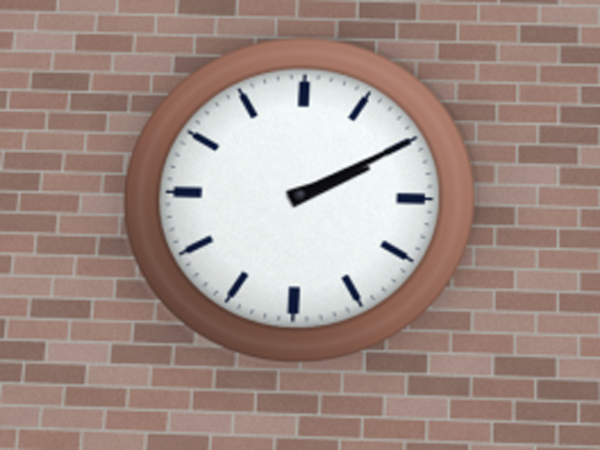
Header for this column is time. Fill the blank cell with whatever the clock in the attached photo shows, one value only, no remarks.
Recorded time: 2:10
